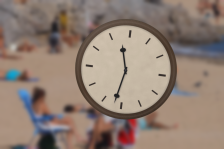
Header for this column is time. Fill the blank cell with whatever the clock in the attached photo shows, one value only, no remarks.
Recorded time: 11:32
